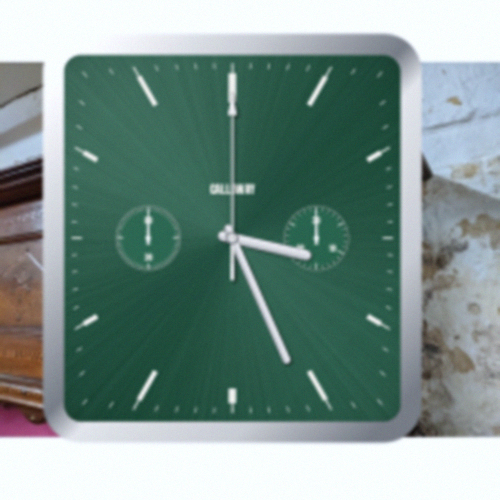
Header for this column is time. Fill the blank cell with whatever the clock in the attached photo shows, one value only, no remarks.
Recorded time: 3:26
